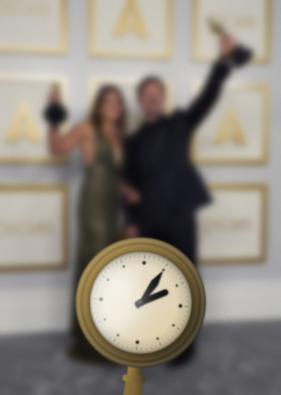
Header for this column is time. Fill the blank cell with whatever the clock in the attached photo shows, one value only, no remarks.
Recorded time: 2:05
